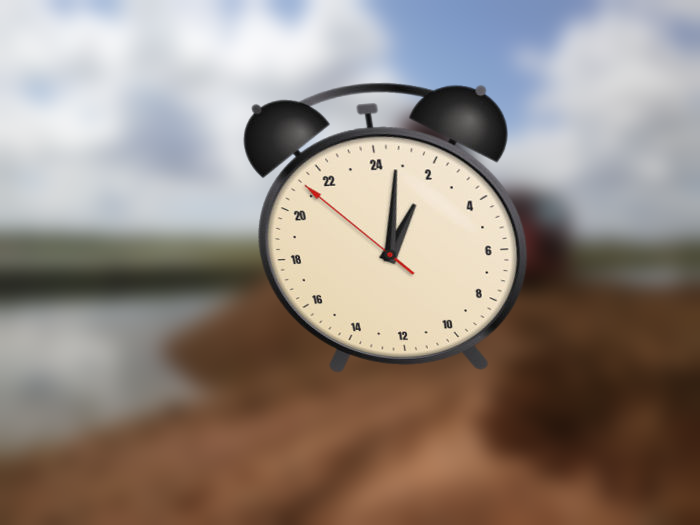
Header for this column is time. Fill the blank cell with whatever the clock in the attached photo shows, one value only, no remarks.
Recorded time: 2:01:53
